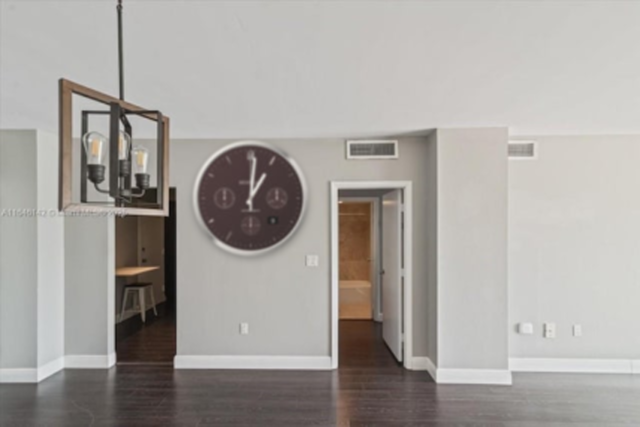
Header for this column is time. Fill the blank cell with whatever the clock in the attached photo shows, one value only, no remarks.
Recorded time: 1:01
